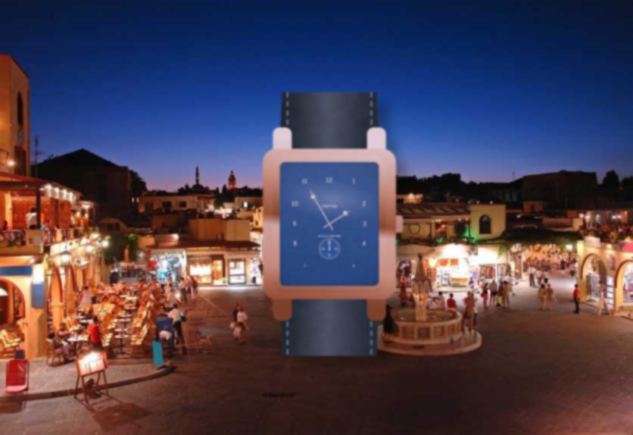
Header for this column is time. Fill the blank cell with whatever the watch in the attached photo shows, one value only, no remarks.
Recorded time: 1:55
